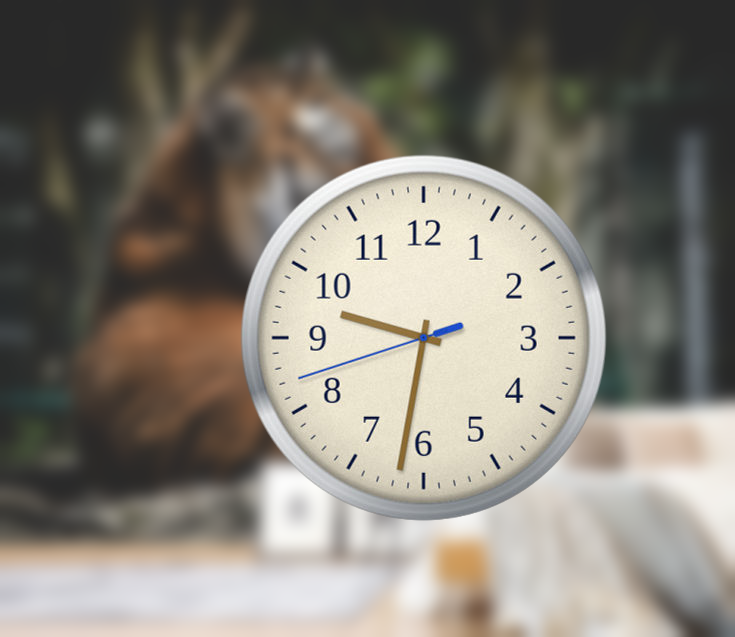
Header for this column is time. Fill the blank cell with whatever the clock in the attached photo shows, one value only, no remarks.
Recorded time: 9:31:42
